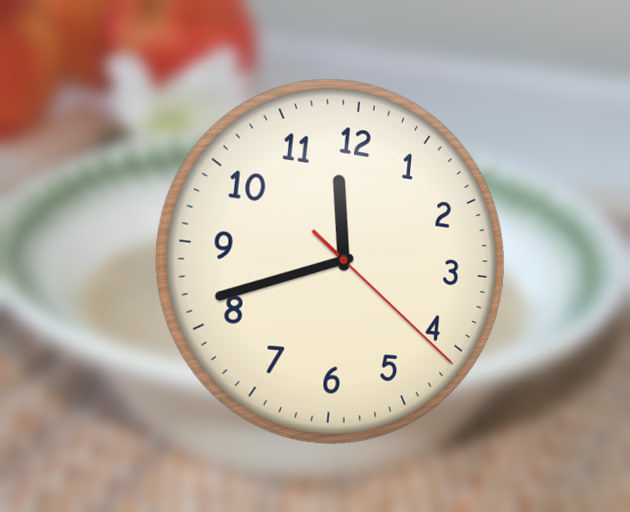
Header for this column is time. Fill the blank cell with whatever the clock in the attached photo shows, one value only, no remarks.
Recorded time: 11:41:21
